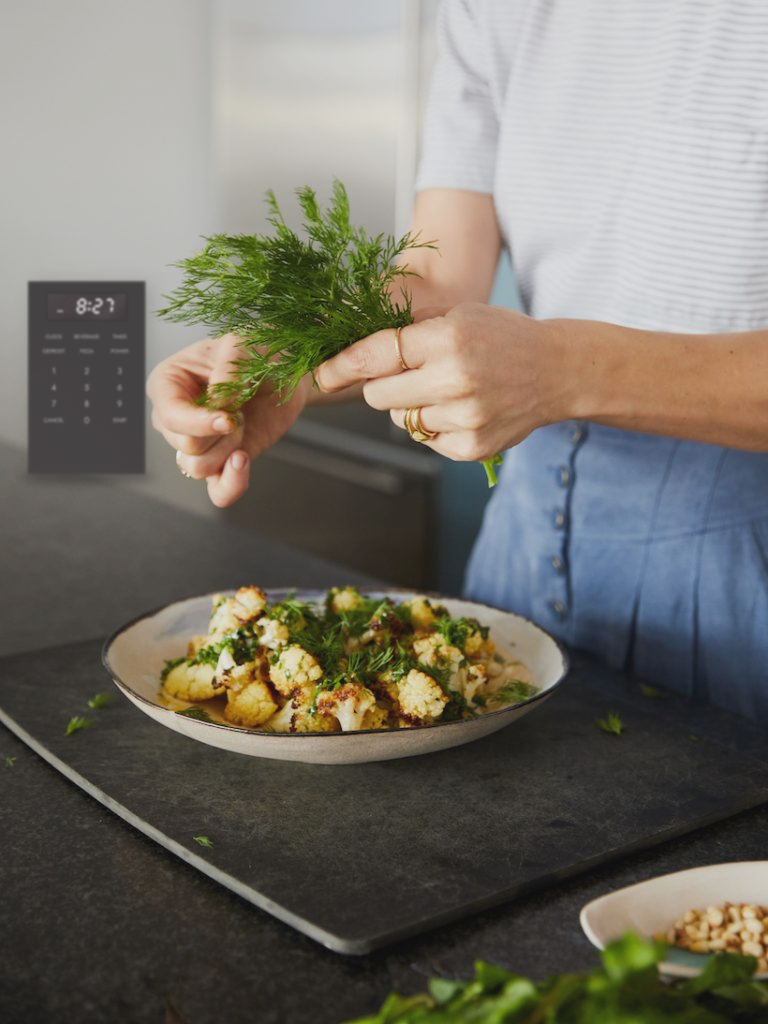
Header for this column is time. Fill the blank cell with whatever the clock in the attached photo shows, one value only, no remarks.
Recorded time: 8:27
